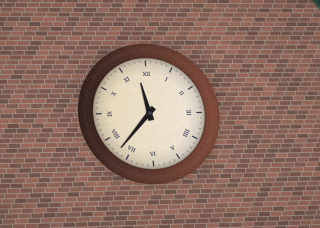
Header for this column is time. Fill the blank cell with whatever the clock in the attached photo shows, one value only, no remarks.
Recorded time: 11:37
